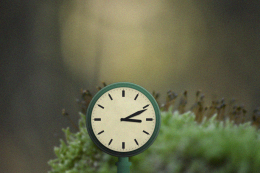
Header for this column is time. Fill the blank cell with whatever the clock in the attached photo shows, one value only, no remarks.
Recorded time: 3:11
